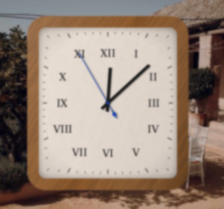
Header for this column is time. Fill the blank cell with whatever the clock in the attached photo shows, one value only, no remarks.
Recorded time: 12:07:55
